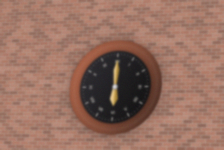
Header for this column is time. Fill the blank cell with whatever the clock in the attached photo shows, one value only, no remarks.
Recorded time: 6:00
